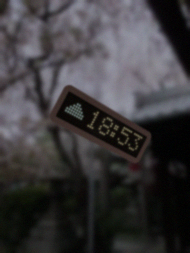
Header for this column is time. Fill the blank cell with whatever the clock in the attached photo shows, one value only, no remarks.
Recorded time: 18:53
